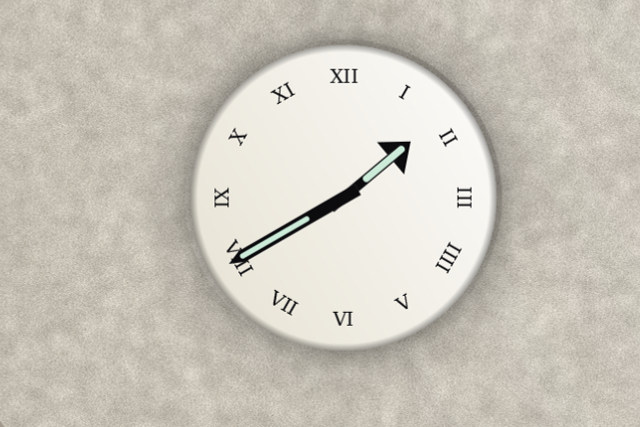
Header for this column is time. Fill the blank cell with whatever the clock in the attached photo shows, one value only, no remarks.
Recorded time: 1:40
